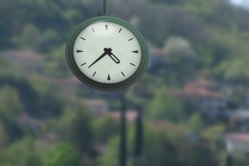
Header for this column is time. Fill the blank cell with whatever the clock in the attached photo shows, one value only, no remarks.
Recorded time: 4:38
